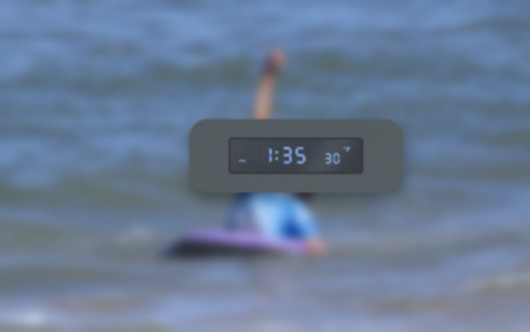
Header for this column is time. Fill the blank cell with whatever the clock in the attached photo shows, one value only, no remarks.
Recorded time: 1:35
